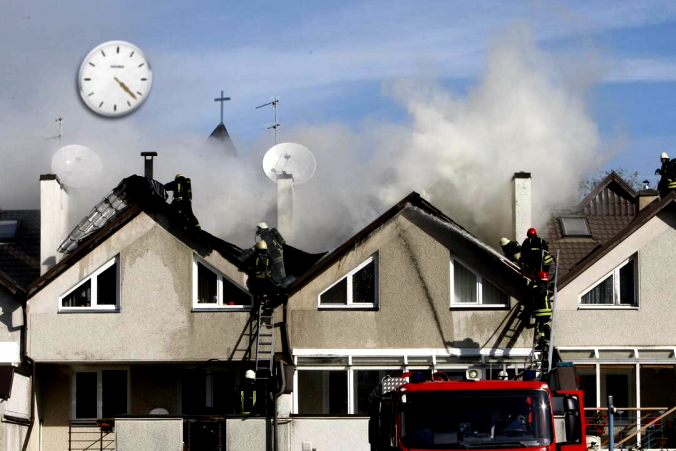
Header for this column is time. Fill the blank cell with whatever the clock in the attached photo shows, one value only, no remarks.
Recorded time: 4:22
